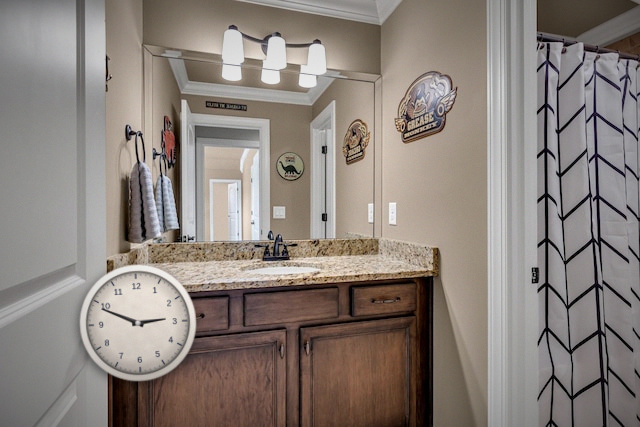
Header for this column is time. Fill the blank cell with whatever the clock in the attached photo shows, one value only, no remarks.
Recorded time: 2:49
